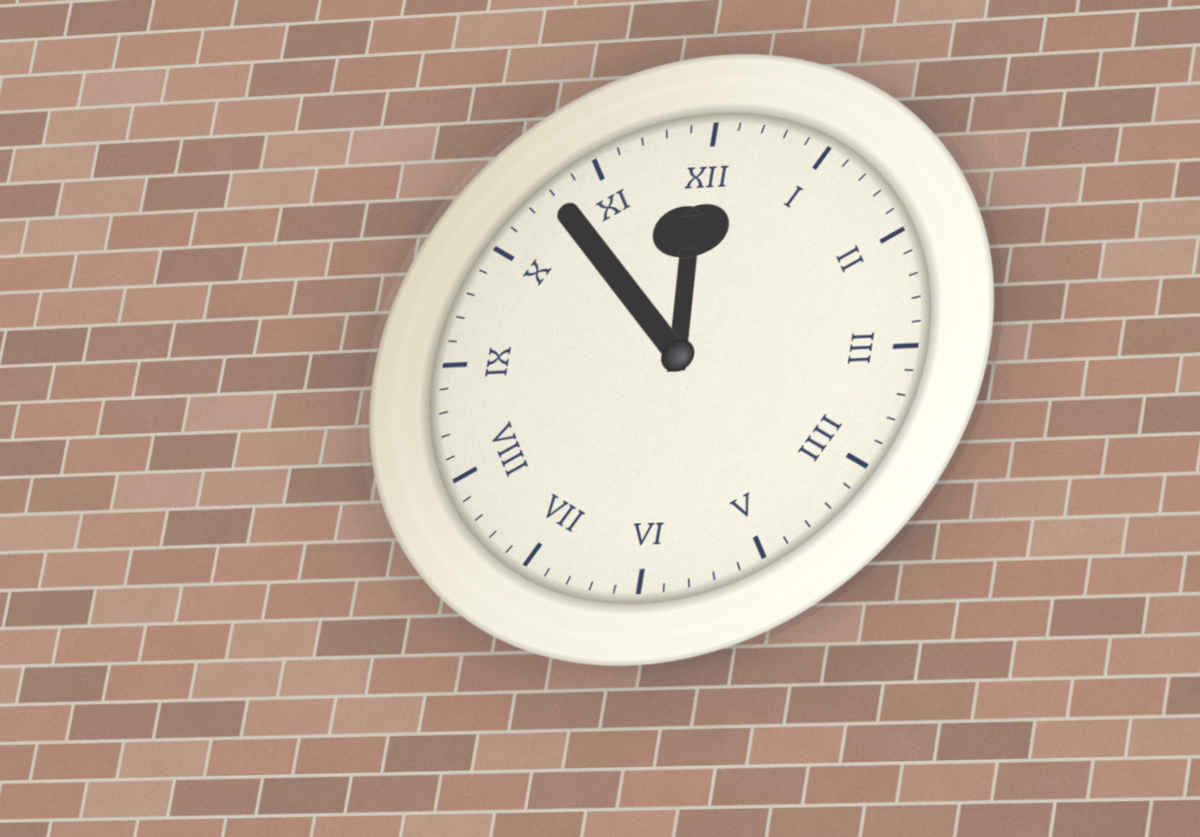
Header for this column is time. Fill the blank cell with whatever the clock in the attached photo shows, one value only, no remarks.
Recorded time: 11:53
